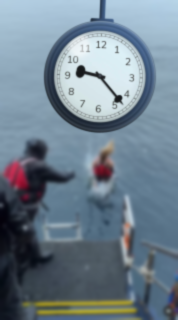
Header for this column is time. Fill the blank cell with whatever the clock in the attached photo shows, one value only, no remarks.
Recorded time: 9:23
